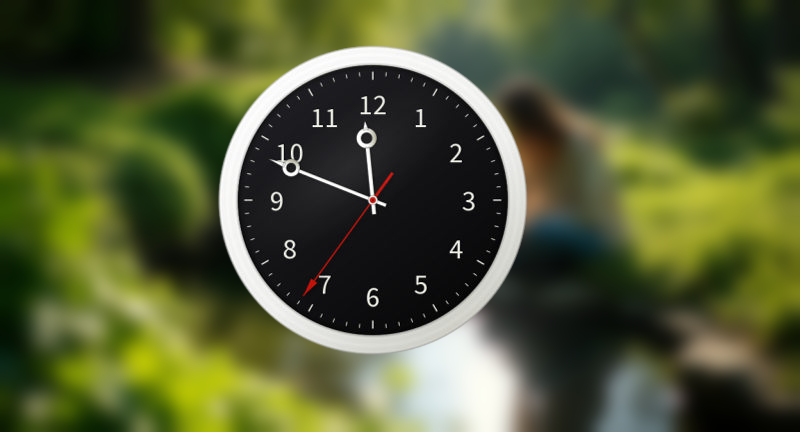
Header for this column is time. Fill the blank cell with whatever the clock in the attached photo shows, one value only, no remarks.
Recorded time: 11:48:36
